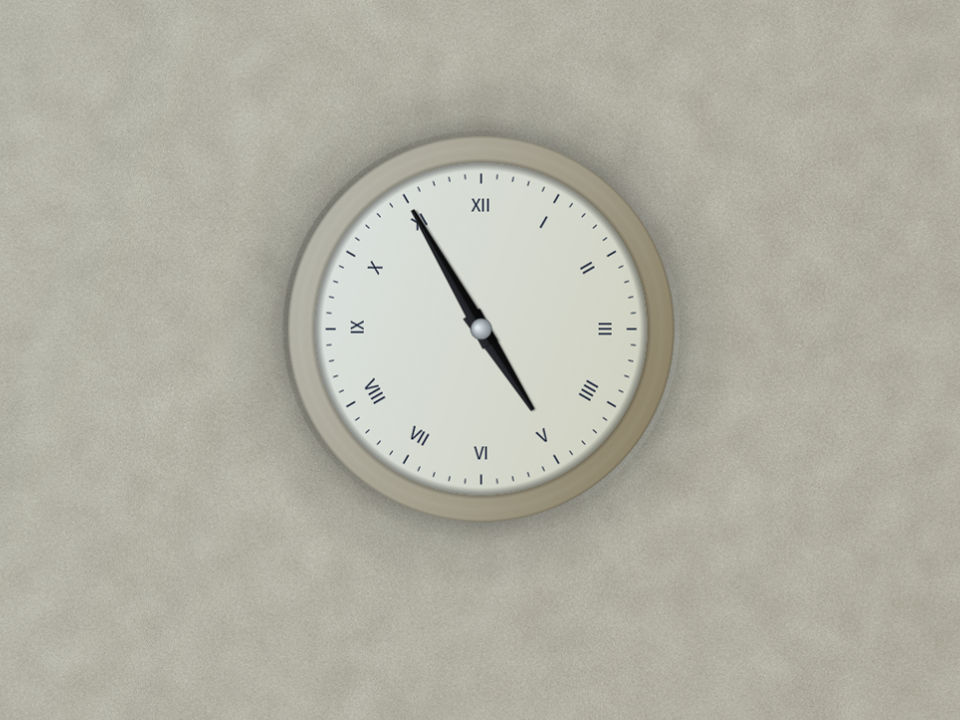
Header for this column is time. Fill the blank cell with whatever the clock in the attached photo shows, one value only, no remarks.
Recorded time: 4:55
